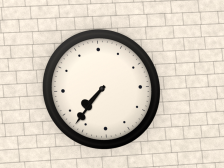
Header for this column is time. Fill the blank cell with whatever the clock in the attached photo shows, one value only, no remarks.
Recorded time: 7:37
